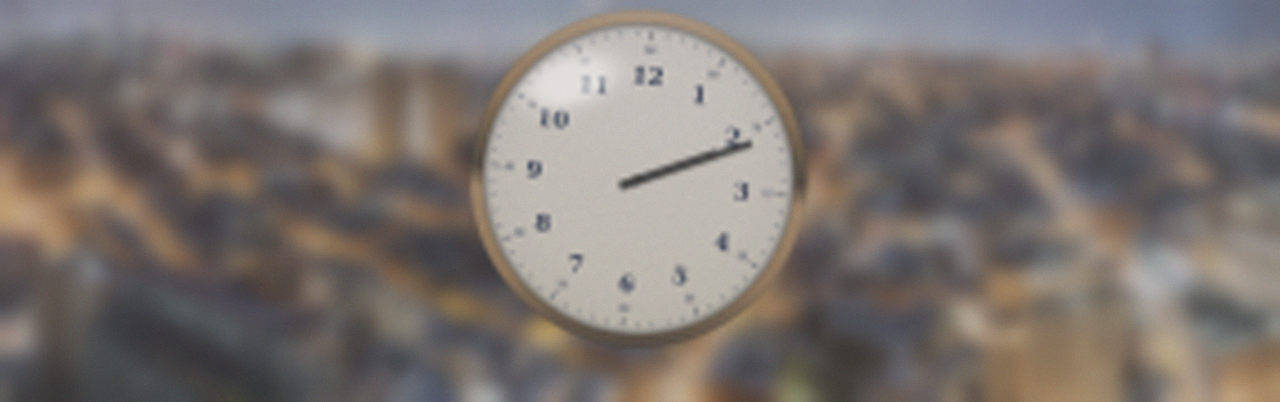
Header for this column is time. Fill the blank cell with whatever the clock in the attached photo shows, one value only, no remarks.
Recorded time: 2:11
